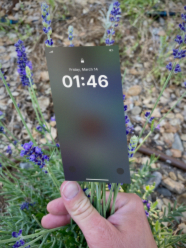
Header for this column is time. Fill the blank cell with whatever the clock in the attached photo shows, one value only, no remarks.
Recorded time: 1:46
